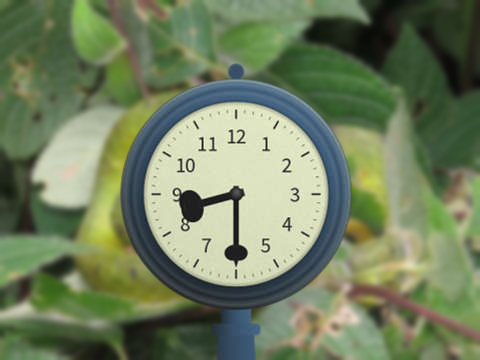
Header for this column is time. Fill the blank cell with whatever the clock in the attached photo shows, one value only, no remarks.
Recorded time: 8:30
